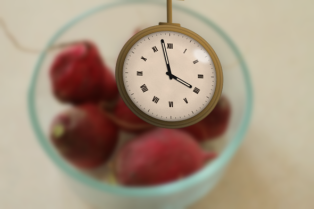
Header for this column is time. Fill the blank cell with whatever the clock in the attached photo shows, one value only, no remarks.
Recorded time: 3:58
